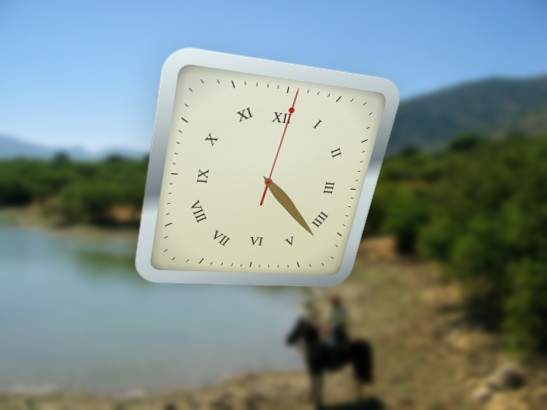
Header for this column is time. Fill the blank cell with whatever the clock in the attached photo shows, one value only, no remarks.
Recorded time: 4:22:01
